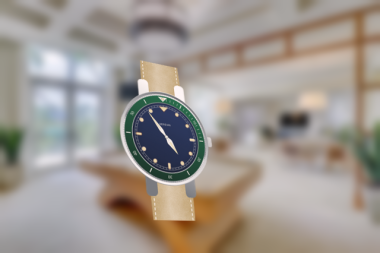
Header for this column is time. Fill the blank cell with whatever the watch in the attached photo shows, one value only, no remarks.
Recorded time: 4:54
